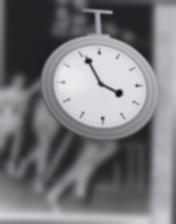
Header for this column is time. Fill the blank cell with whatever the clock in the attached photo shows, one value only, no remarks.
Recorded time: 3:56
